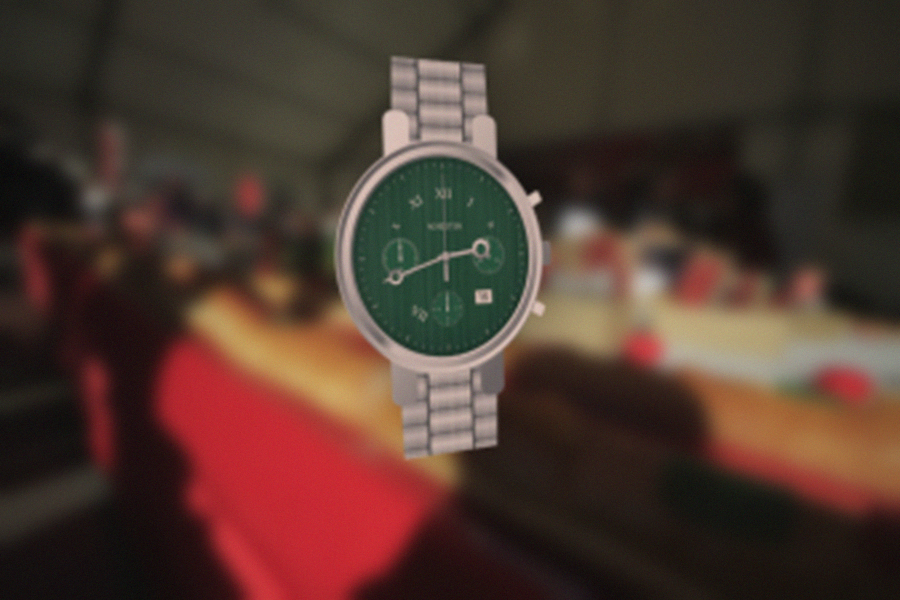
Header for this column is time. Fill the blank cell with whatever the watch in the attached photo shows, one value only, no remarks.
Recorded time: 2:42
